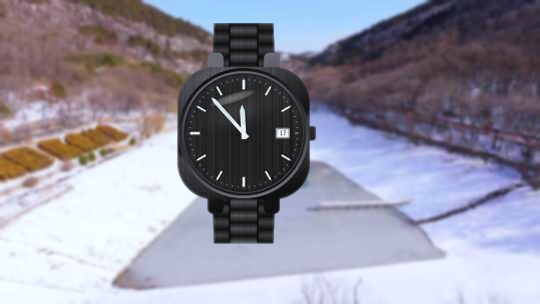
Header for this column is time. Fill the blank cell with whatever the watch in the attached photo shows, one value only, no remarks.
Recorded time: 11:53
